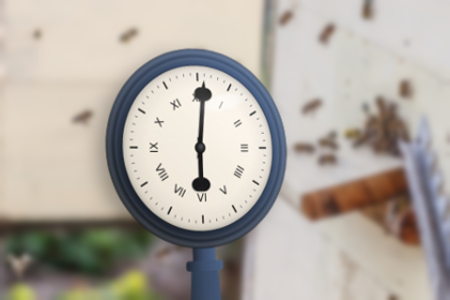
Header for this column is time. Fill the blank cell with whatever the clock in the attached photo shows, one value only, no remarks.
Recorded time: 6:01
